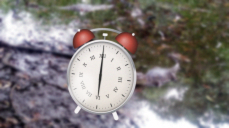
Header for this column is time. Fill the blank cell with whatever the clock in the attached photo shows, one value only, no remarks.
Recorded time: 6:00
